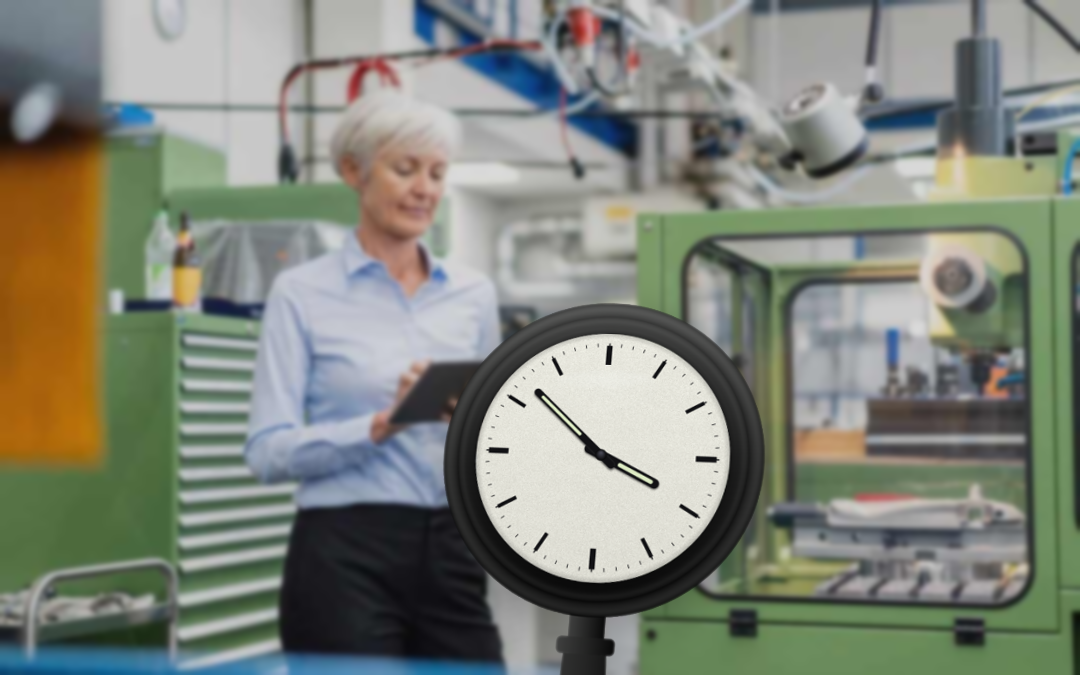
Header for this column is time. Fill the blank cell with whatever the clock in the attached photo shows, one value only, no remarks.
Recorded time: 3:52
